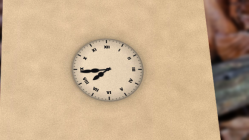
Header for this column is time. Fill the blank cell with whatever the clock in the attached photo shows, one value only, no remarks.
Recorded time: 7:44
